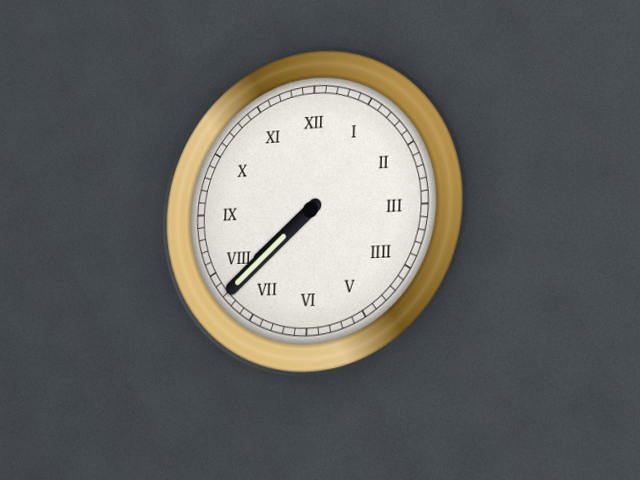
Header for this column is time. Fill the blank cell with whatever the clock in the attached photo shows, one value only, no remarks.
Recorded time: 7:38
